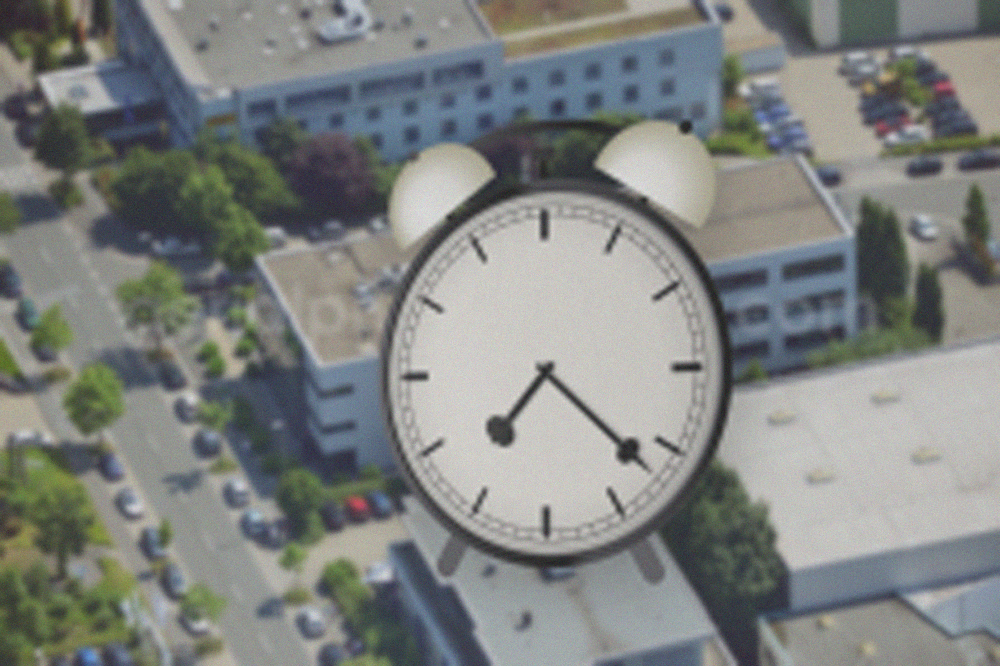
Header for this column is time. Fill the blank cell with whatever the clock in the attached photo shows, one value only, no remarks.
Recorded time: 7:22
